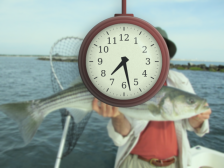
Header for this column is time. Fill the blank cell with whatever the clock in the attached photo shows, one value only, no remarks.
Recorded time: 7:28
